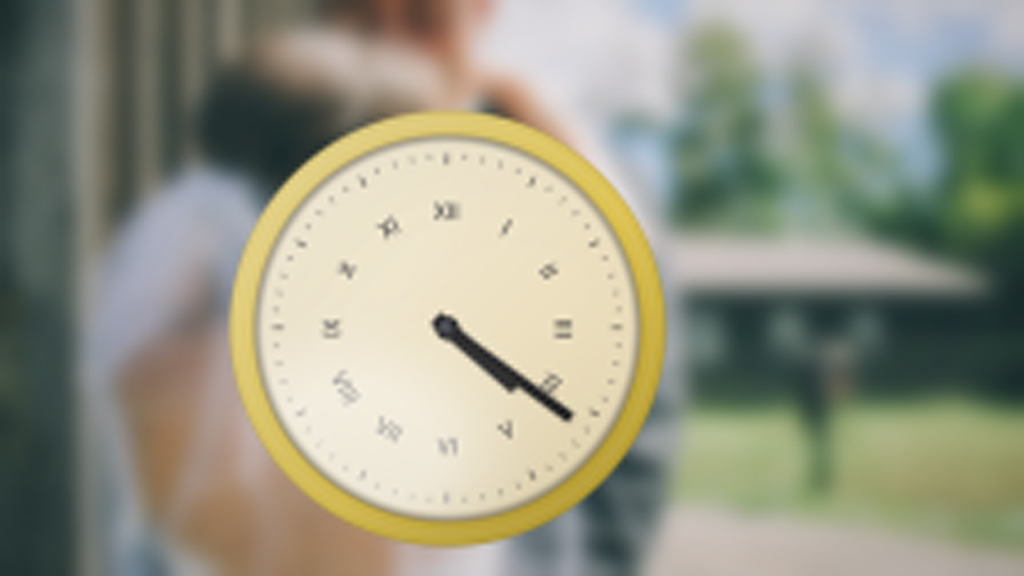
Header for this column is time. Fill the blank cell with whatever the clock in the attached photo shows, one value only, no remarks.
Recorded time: 4:21
